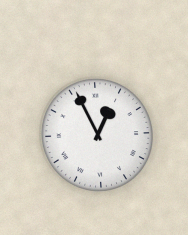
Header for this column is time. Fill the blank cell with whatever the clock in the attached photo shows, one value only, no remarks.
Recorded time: 12:56
